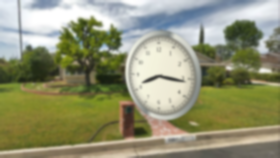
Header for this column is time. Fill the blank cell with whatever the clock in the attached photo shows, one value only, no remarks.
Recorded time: 8:16
